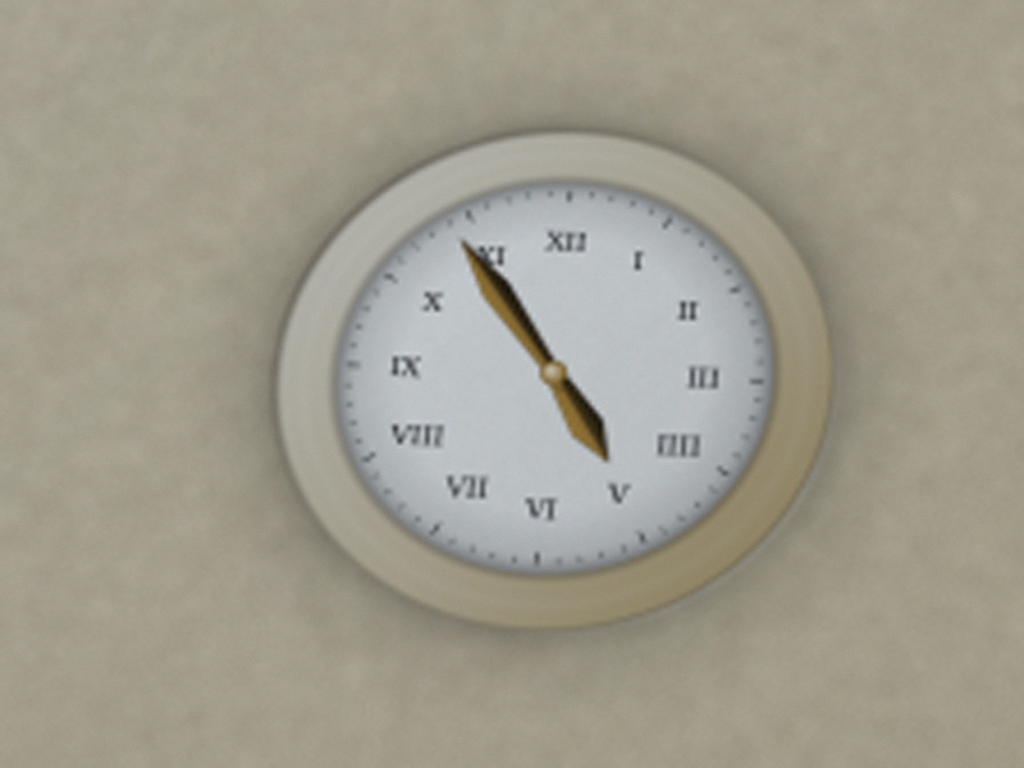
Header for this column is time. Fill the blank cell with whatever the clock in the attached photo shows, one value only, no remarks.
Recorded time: 4:54
